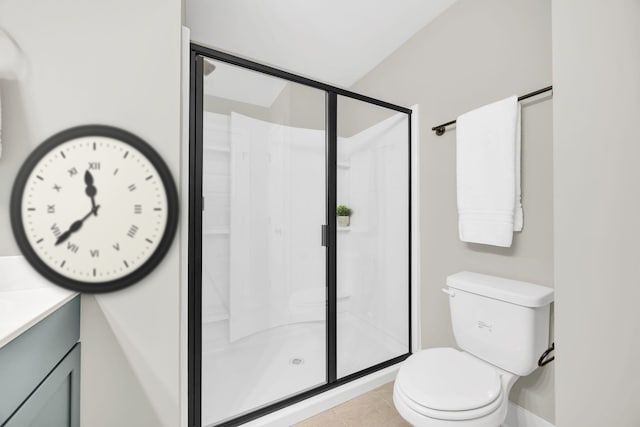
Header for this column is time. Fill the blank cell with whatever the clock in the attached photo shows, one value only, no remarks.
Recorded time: 11:38
